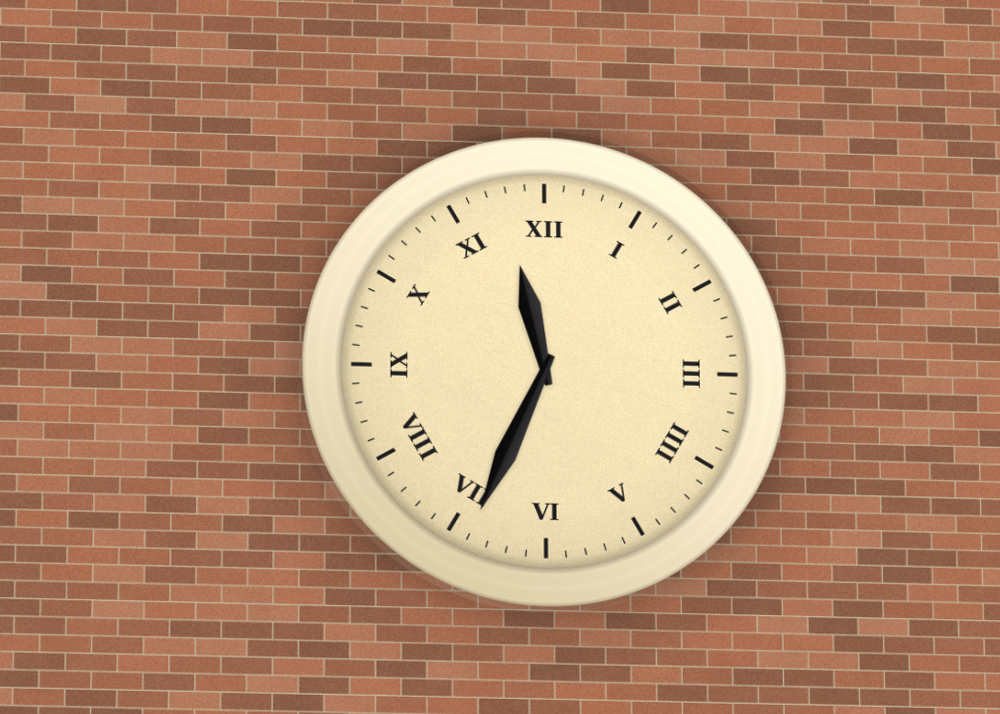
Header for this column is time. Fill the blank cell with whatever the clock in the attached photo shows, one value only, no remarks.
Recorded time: 11:34
